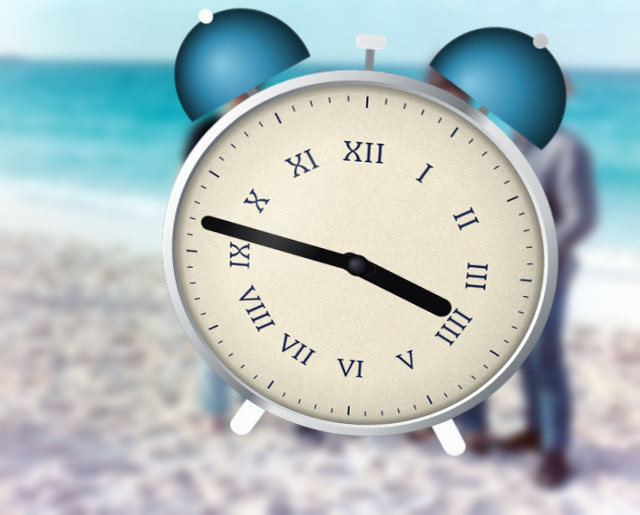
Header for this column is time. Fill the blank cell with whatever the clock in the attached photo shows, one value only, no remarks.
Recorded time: 3:47
